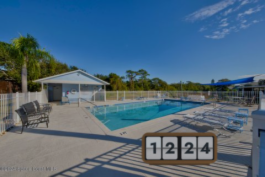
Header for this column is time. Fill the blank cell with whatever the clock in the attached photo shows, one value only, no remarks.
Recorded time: 12:24
